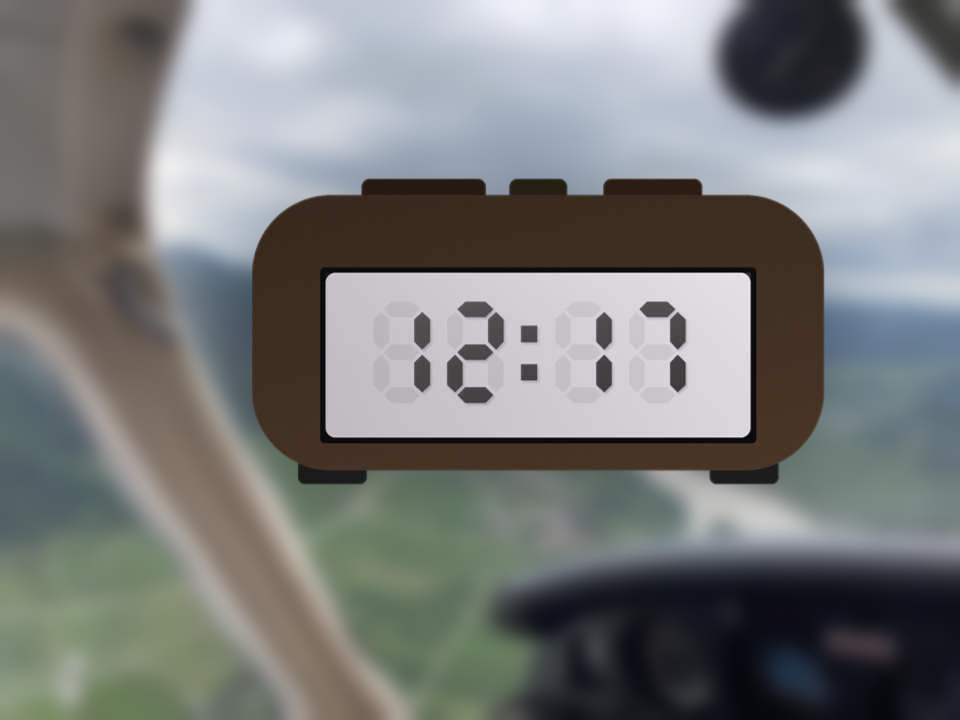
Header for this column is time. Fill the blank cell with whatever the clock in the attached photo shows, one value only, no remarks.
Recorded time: 12:17
